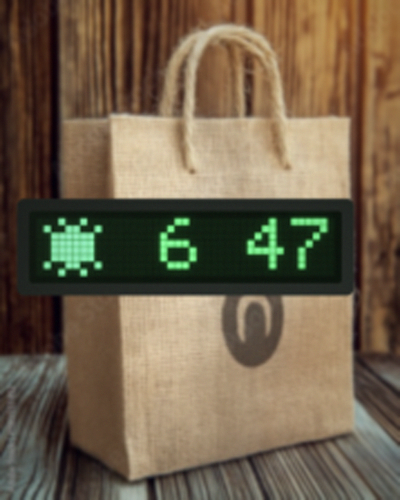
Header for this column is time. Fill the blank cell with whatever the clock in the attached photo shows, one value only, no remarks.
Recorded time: 6:47
